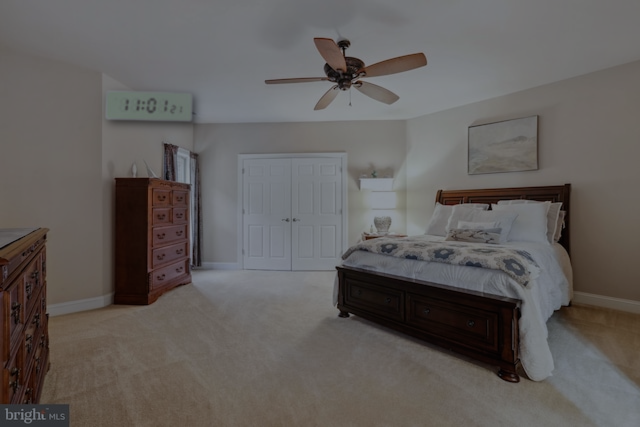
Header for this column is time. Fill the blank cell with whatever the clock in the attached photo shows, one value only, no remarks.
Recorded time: 11:01
